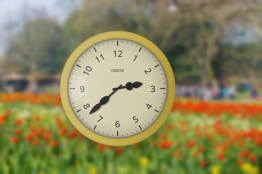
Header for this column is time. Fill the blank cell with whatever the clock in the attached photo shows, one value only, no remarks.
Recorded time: 2:38
